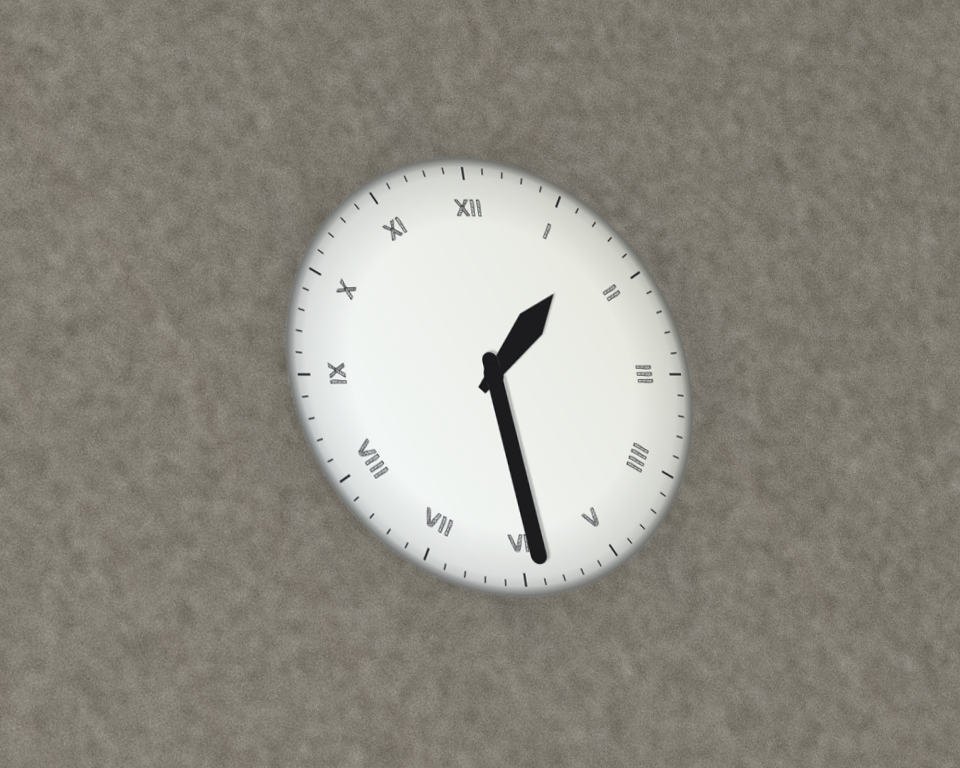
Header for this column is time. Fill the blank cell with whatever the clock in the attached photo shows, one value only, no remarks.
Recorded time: 1:29
